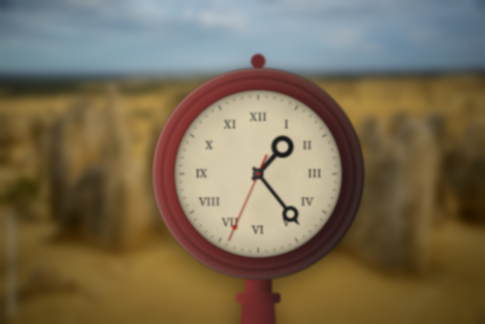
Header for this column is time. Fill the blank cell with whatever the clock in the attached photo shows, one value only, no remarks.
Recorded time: 1:23:34
